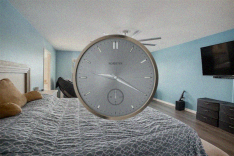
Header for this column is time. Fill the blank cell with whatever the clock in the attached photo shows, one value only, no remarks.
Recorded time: 9:20
